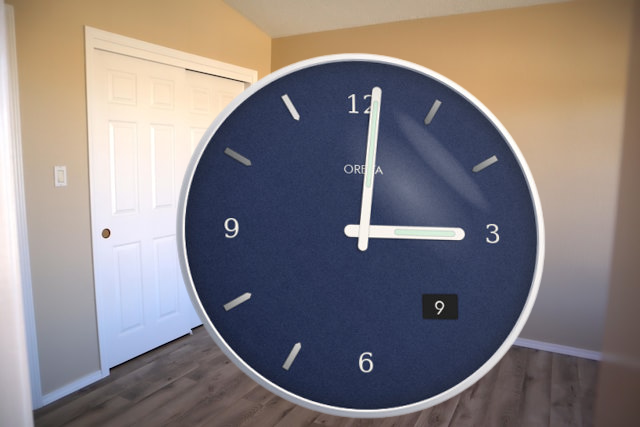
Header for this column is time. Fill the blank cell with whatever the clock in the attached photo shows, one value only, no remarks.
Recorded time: 3:01
